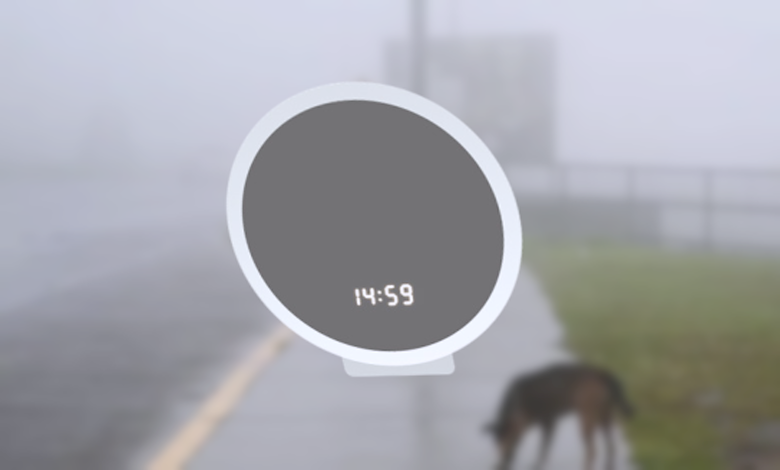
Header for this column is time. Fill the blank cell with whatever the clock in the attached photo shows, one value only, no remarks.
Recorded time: 14:59
